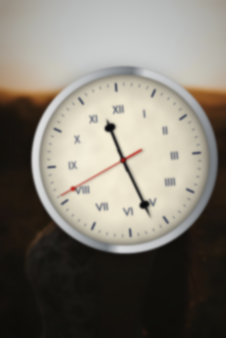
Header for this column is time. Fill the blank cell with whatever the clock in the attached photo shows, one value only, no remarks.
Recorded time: 11:26:41
